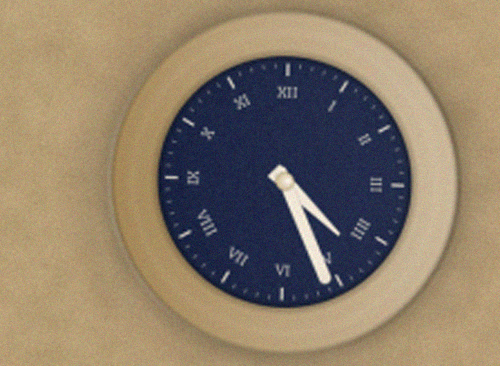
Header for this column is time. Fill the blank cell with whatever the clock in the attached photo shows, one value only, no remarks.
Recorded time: 4:26
